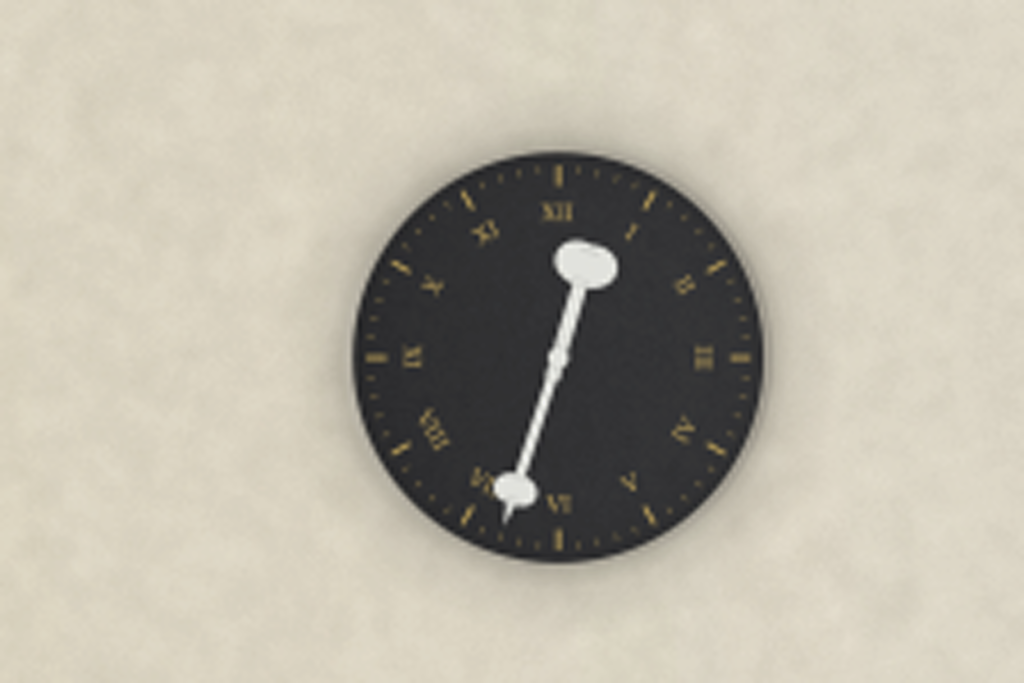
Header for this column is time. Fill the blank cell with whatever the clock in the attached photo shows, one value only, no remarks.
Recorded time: 12:33
